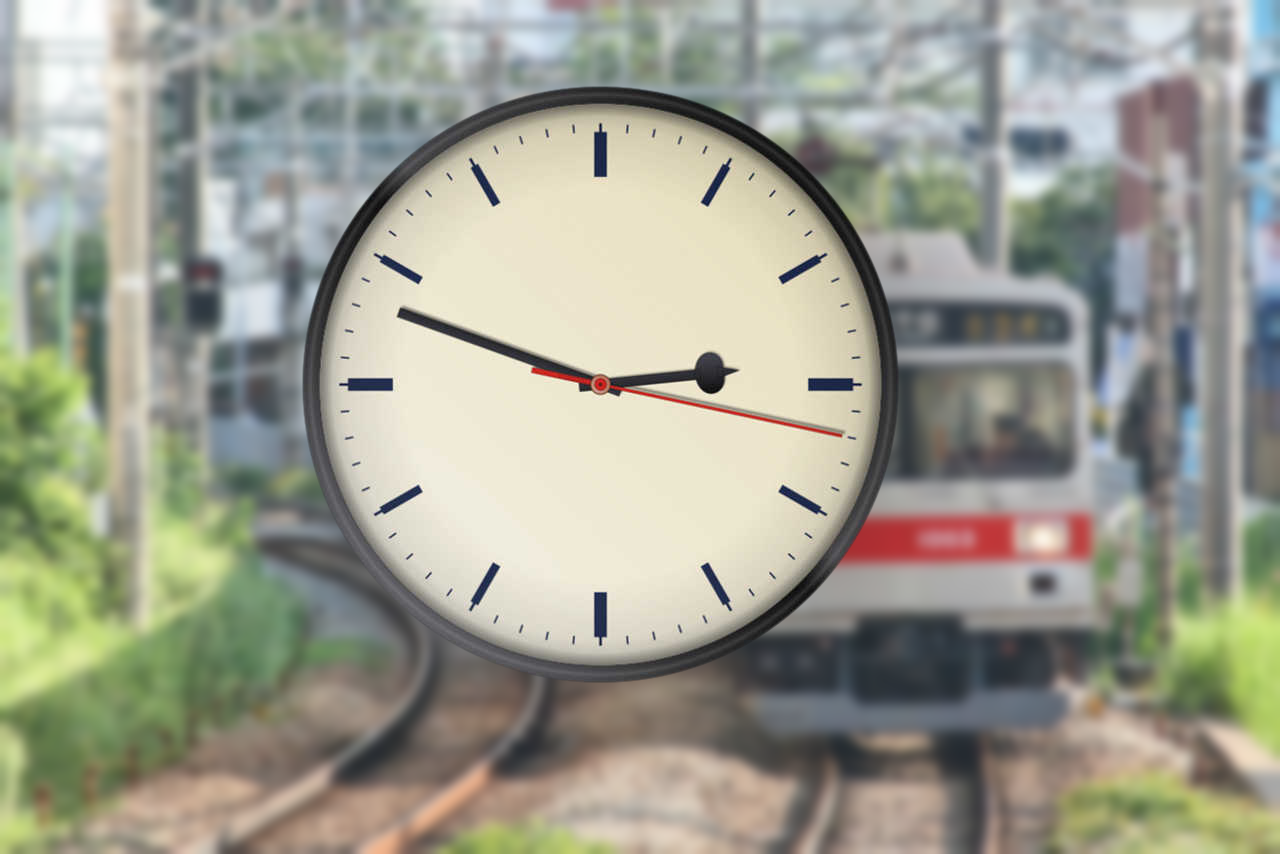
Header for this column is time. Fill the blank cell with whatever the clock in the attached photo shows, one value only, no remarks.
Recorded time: 2:48:17
